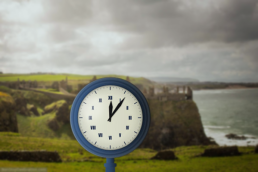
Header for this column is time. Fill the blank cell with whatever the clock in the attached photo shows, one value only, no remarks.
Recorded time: 12:06
